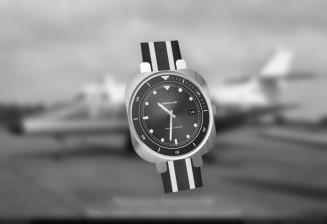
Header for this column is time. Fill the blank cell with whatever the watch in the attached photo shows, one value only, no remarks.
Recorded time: 10:32
